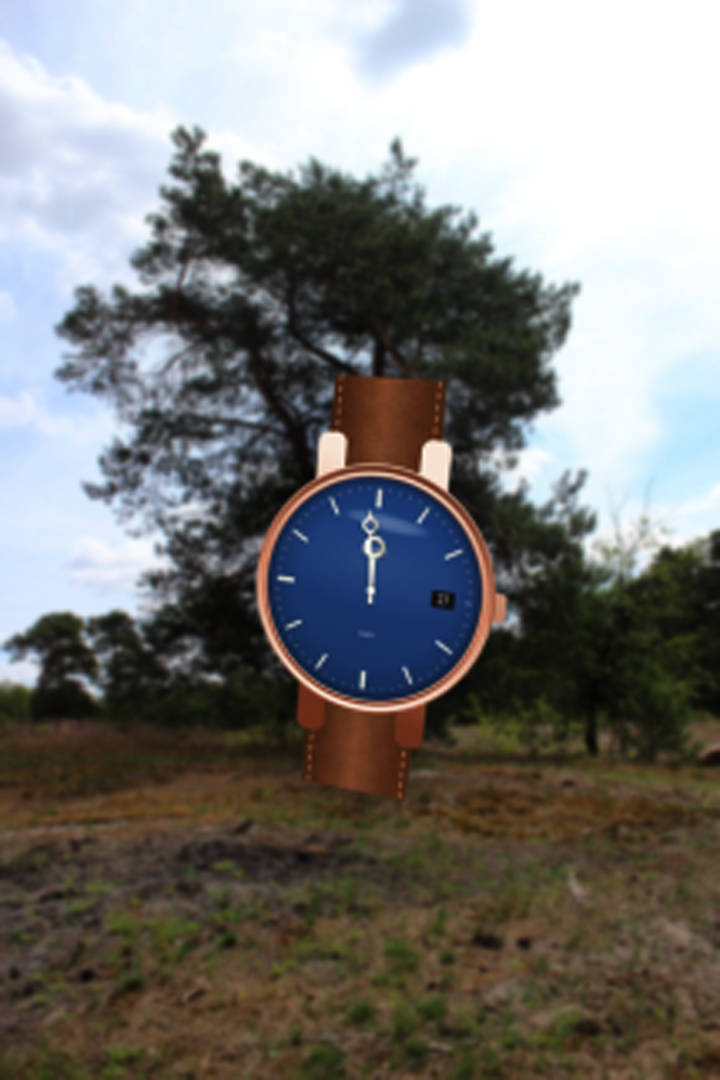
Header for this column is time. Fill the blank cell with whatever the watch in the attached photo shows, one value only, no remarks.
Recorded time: 11:59
